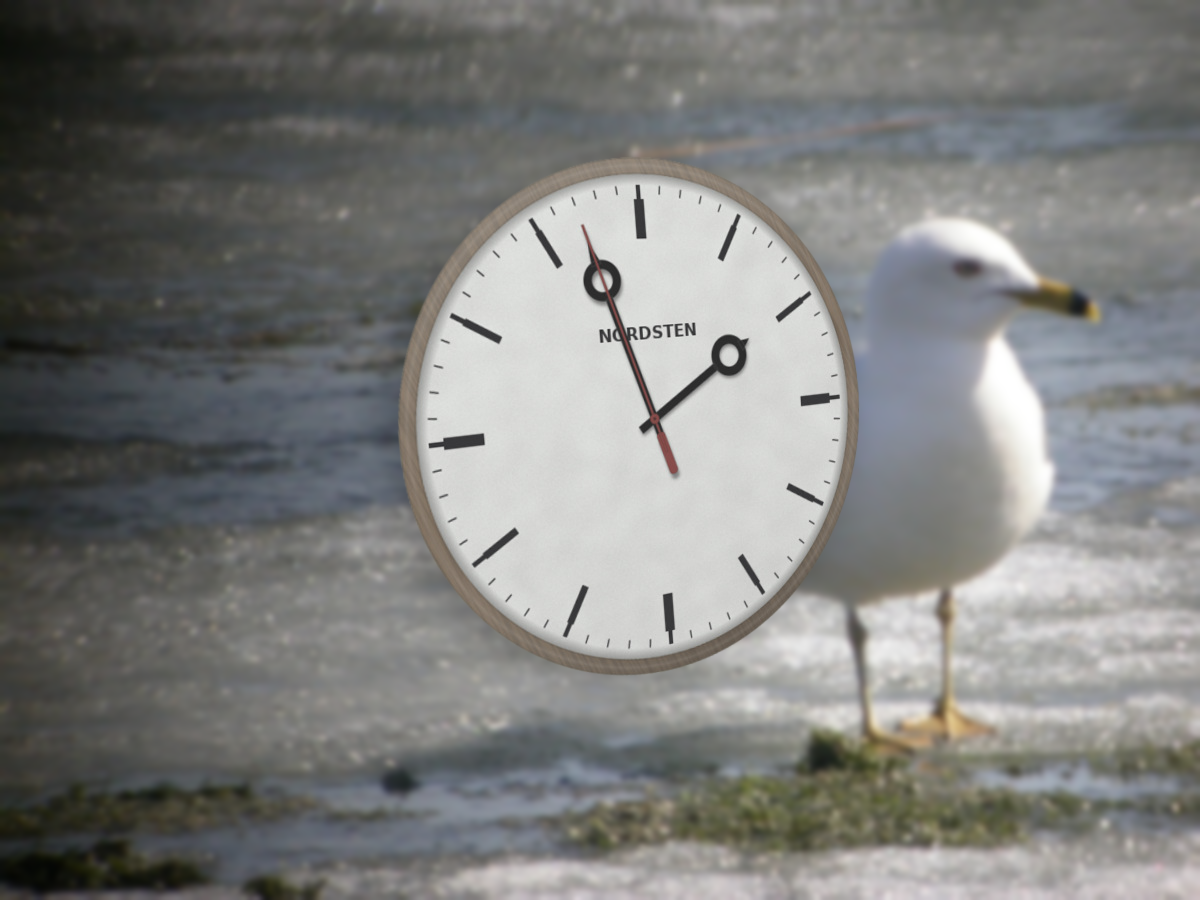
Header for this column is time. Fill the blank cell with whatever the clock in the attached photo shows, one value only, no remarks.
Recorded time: 1:56:57
